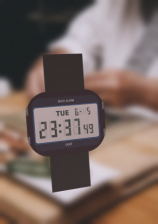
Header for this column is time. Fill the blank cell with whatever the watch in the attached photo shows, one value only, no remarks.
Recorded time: 23:37:49
